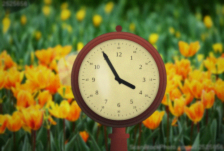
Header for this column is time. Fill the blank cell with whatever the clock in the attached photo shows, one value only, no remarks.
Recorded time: 3:55
